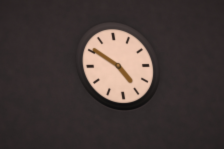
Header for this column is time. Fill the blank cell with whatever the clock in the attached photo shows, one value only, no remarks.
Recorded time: 4:51
